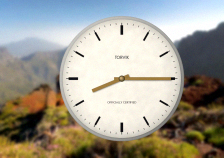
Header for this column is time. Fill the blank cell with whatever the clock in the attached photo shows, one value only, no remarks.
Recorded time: 8:15
